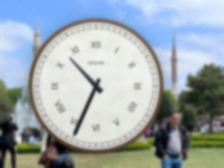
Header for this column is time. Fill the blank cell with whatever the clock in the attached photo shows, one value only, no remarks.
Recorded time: 10:34
